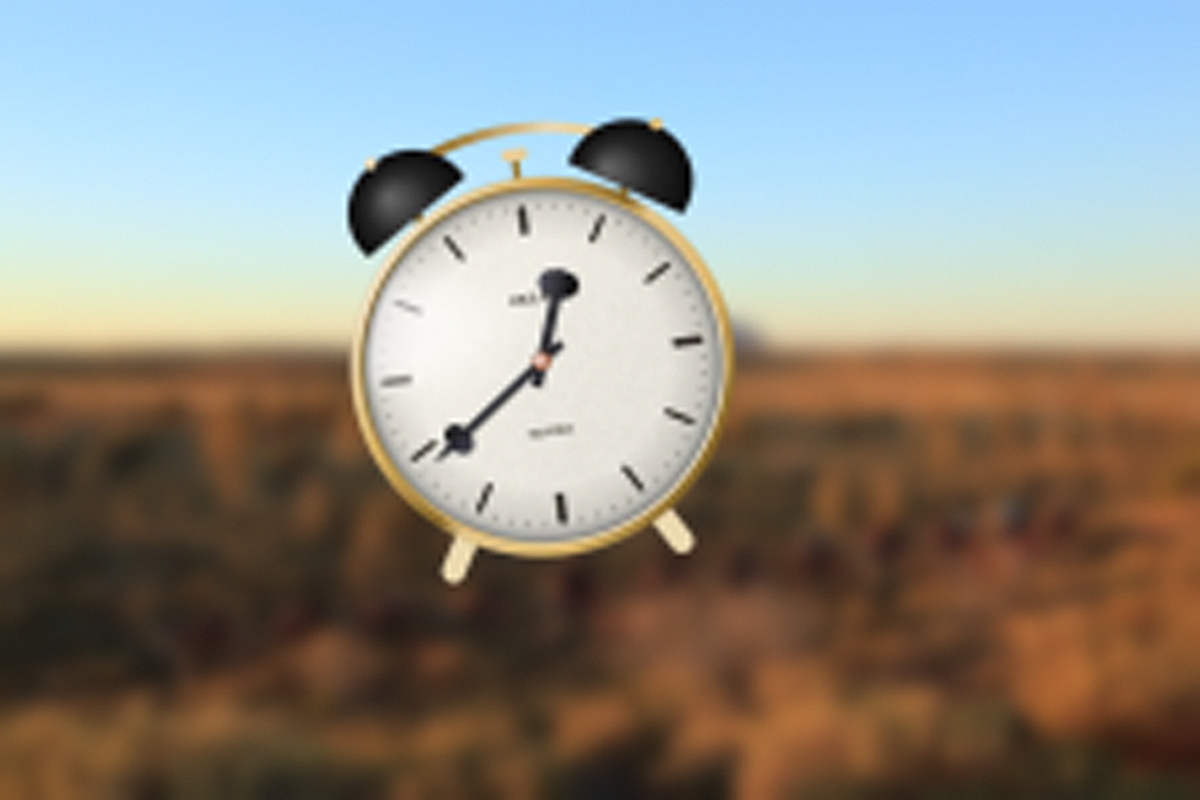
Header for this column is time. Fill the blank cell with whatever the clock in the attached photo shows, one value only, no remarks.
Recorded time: 12:39
